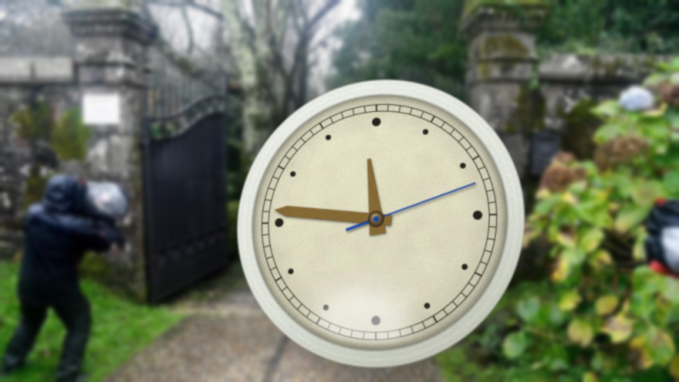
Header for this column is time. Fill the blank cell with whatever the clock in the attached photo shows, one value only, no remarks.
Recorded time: 11:46:12
